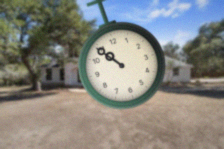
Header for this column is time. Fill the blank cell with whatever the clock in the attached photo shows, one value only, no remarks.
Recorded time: 10:54
